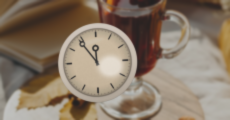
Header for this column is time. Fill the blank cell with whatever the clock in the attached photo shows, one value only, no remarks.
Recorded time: 11:54
